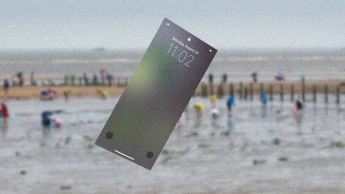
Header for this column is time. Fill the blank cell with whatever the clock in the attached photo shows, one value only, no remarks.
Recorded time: 11:02
